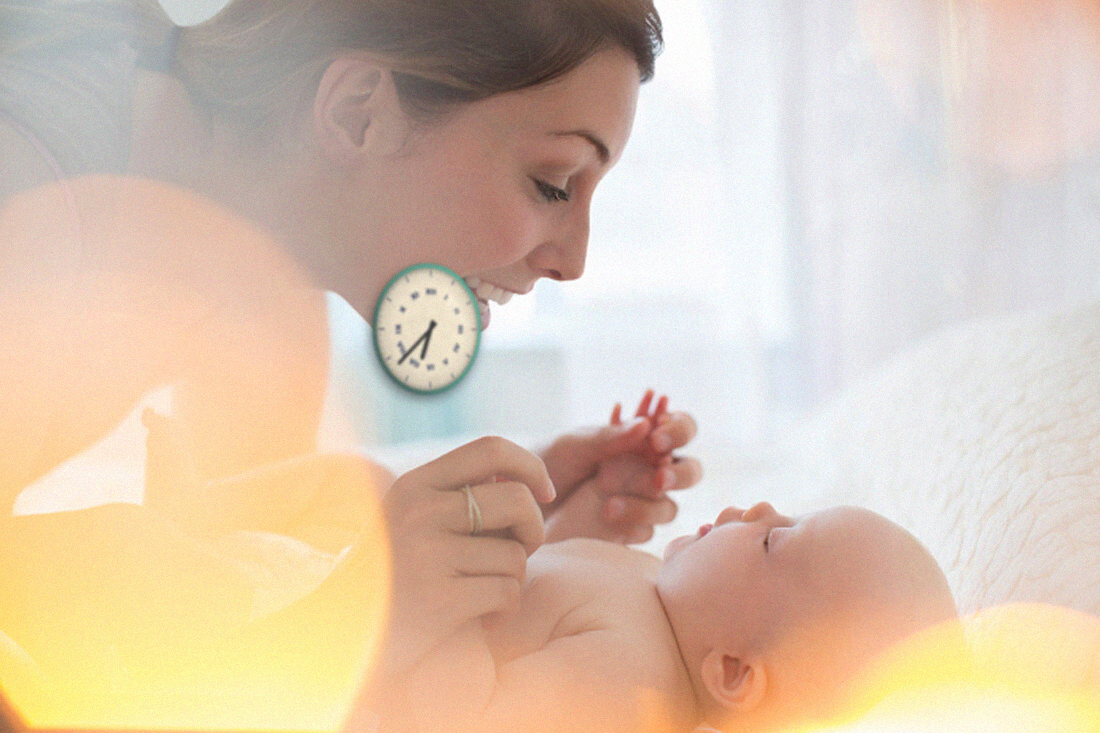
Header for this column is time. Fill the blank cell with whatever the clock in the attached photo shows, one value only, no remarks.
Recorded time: 6:38
